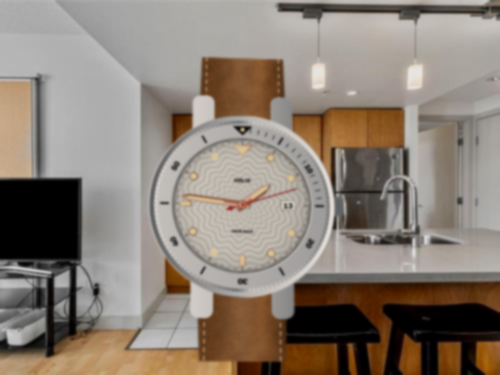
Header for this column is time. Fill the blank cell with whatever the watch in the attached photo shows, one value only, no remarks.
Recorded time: 1:46:12
